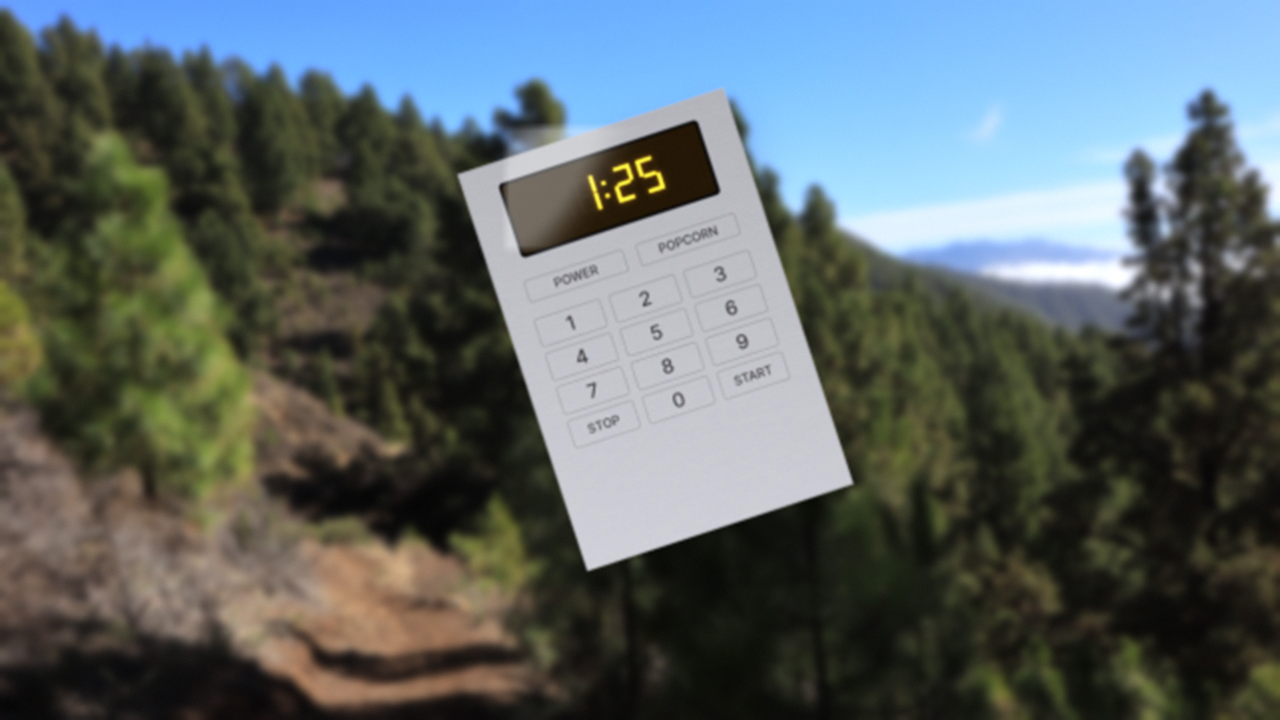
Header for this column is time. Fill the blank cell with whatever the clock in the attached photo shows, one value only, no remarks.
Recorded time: 1:25
